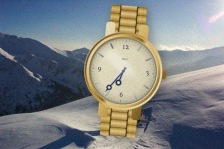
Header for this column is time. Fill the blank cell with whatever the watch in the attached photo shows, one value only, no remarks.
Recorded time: 6:36
